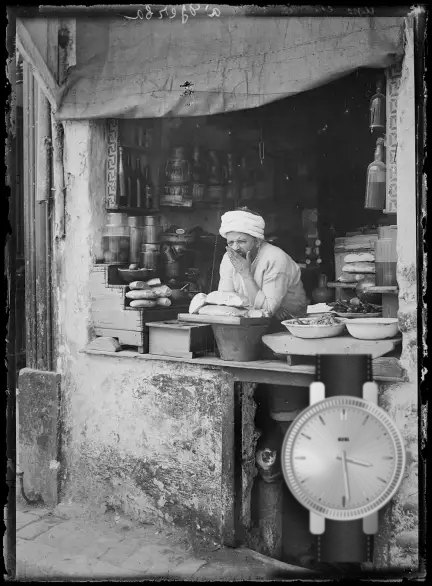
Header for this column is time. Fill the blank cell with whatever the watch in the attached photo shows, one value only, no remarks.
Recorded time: 3:29
